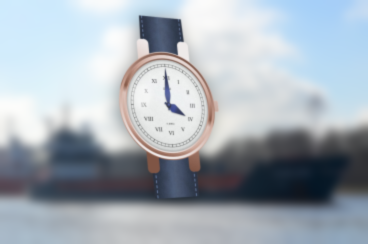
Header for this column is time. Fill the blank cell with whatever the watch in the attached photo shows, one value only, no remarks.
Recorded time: 4:00
